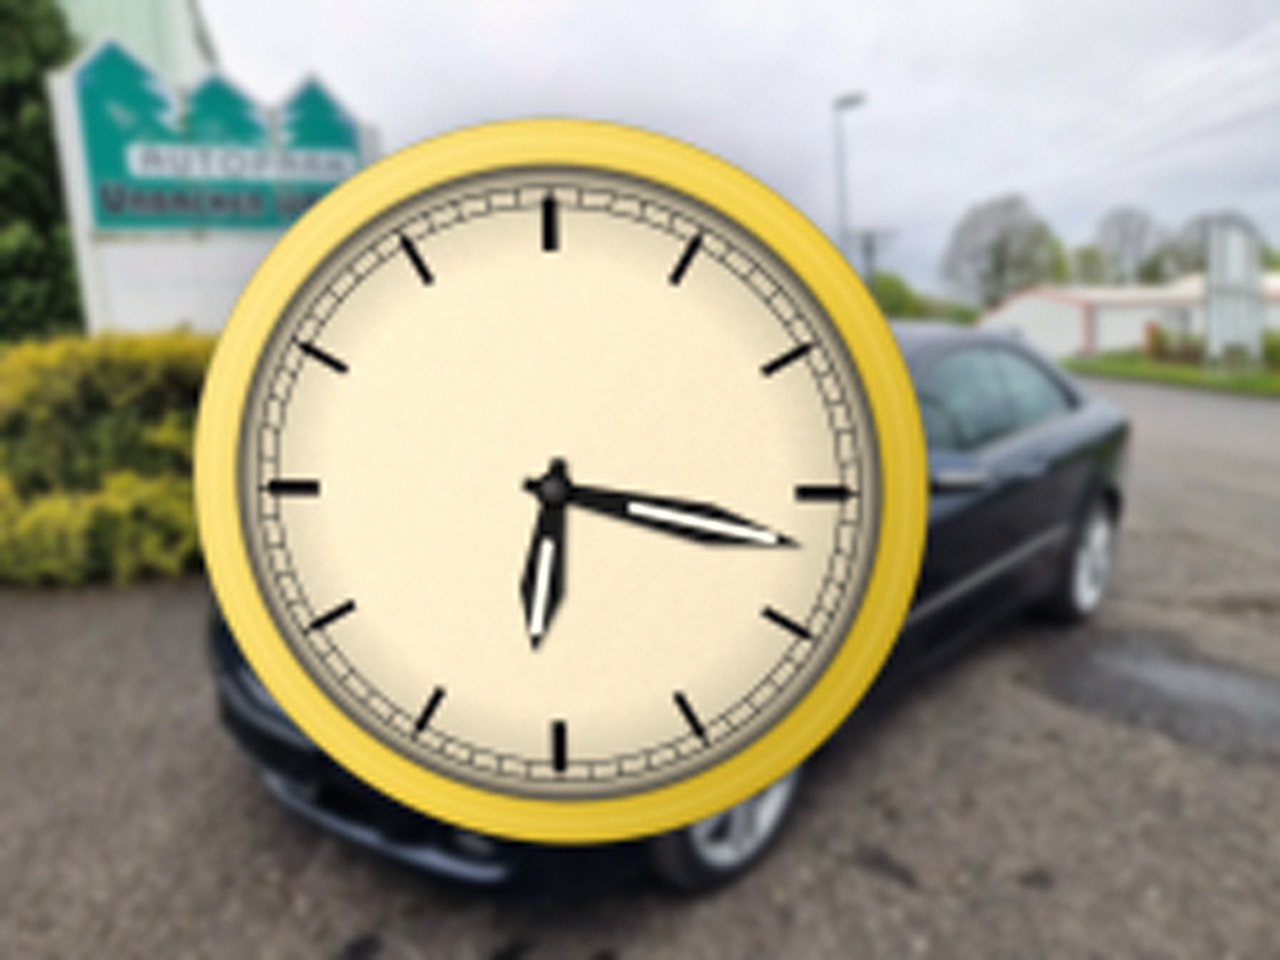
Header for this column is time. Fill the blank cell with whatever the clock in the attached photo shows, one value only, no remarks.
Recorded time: 6:17
